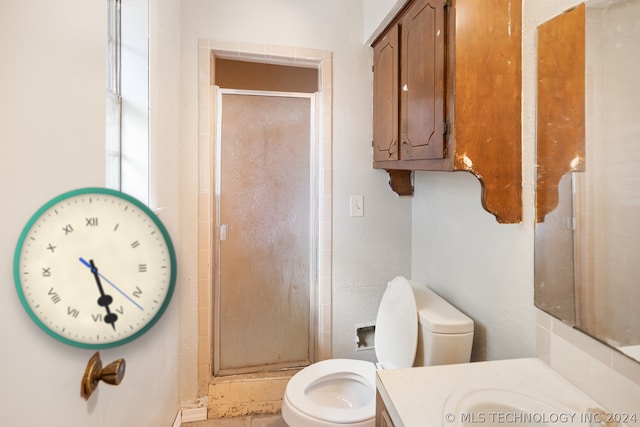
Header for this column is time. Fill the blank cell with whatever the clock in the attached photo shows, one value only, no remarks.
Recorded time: 5:27:22
